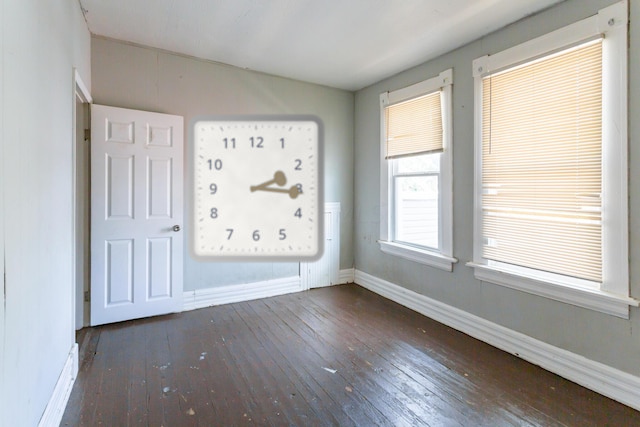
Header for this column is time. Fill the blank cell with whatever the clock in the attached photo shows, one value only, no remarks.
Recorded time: 2:16
